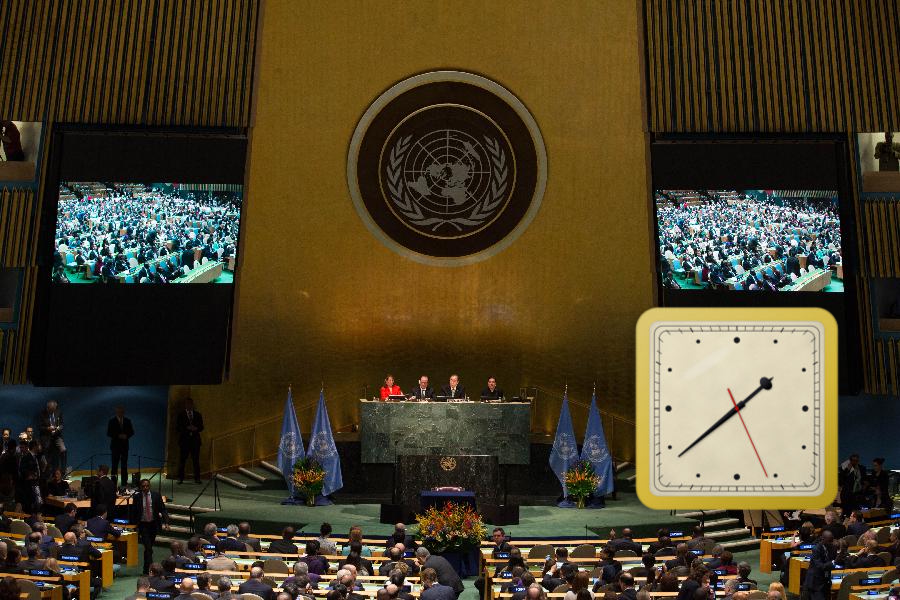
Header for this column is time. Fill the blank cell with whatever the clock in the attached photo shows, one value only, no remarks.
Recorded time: 1:38:26
